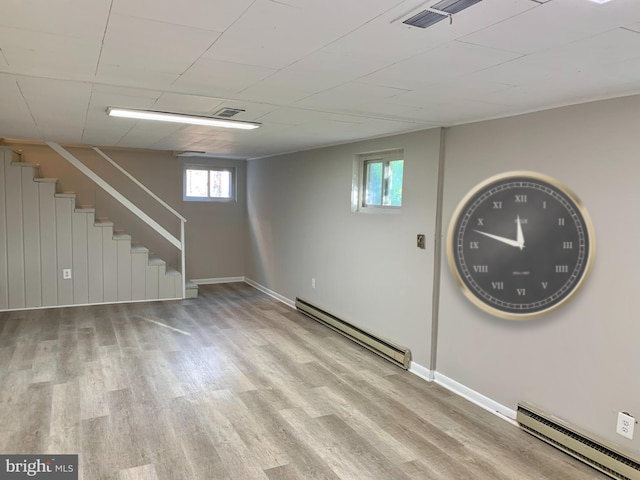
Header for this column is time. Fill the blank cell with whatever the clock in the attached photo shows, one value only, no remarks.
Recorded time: 11:48
